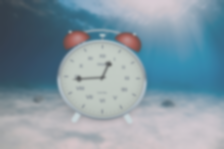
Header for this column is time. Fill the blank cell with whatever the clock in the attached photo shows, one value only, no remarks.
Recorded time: 12:44
